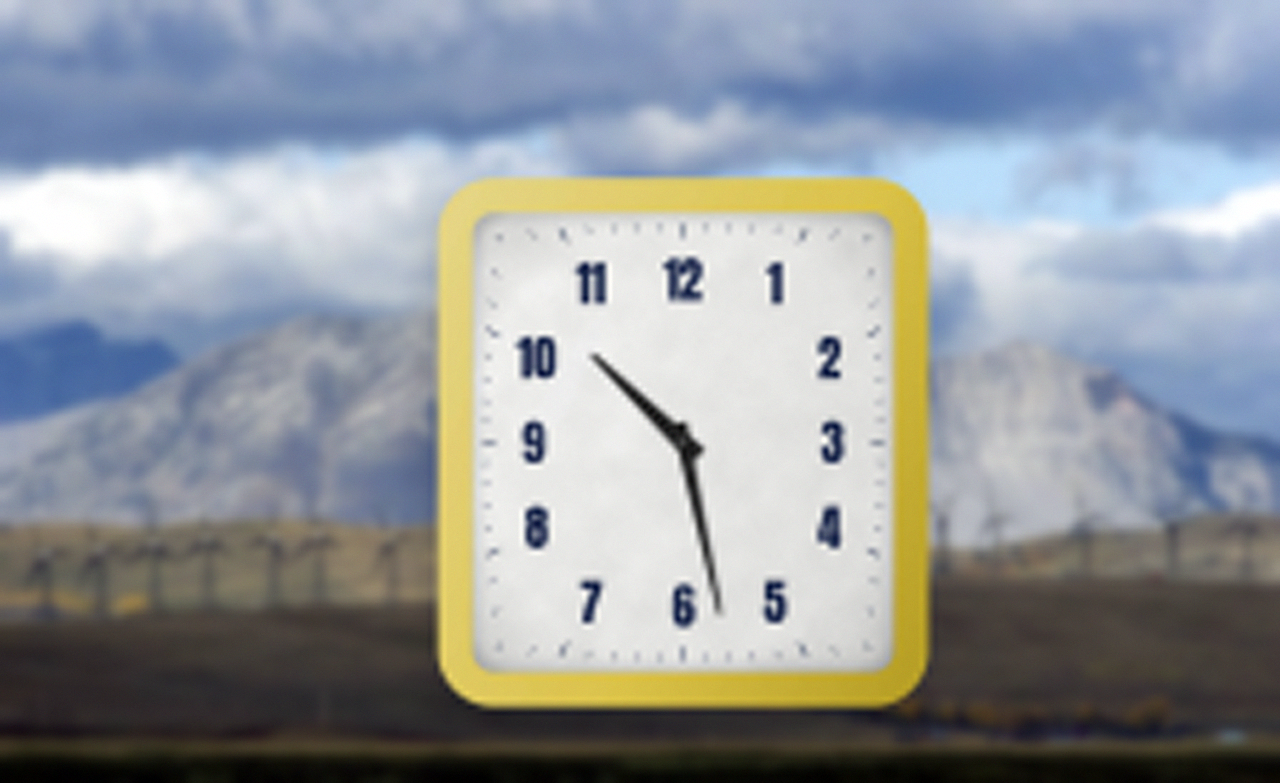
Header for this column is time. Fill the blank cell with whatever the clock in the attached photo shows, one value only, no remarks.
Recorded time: 10:28
